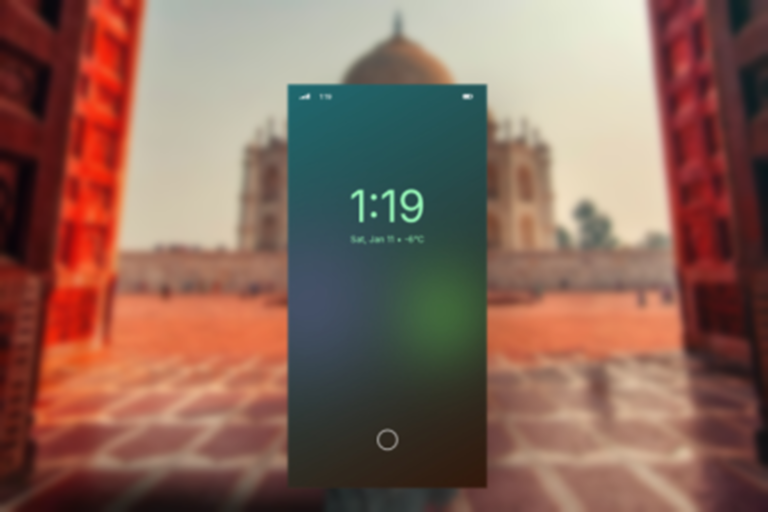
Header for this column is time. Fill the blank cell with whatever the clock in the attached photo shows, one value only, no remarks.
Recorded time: 1:19
